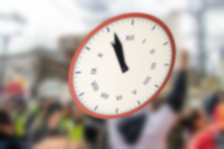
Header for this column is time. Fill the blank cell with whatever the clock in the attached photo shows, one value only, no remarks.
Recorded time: 10:56
